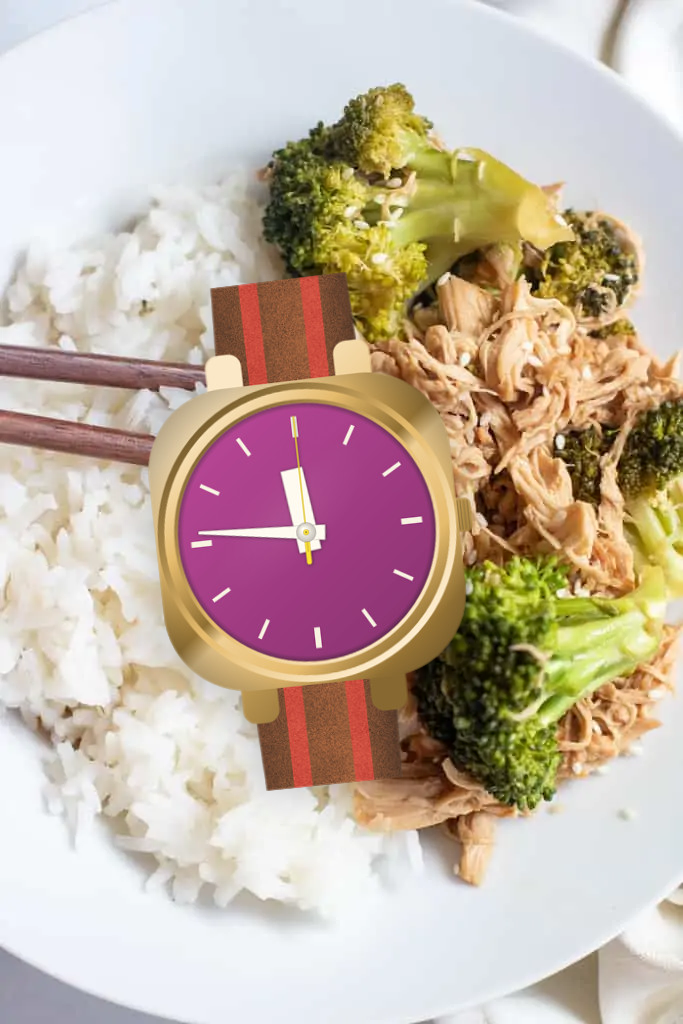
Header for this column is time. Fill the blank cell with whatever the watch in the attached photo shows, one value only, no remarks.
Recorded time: 11:46:00
